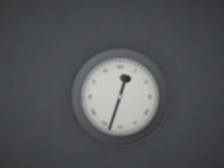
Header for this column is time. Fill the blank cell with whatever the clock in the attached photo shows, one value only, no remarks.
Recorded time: 12:33
